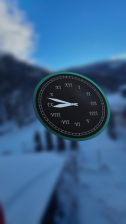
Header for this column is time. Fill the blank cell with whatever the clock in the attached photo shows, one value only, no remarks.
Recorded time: 8:48
